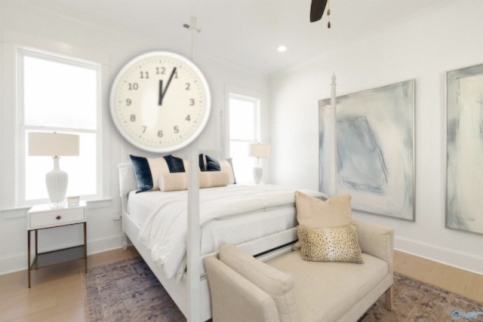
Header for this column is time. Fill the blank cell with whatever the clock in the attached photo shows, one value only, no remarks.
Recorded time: 12:04
